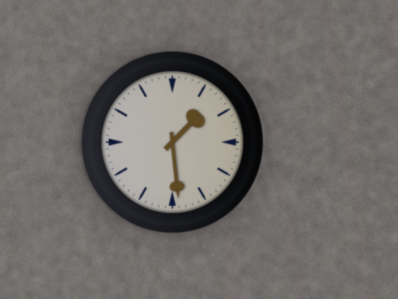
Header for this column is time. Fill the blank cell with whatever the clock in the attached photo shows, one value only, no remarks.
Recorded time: 1:29
